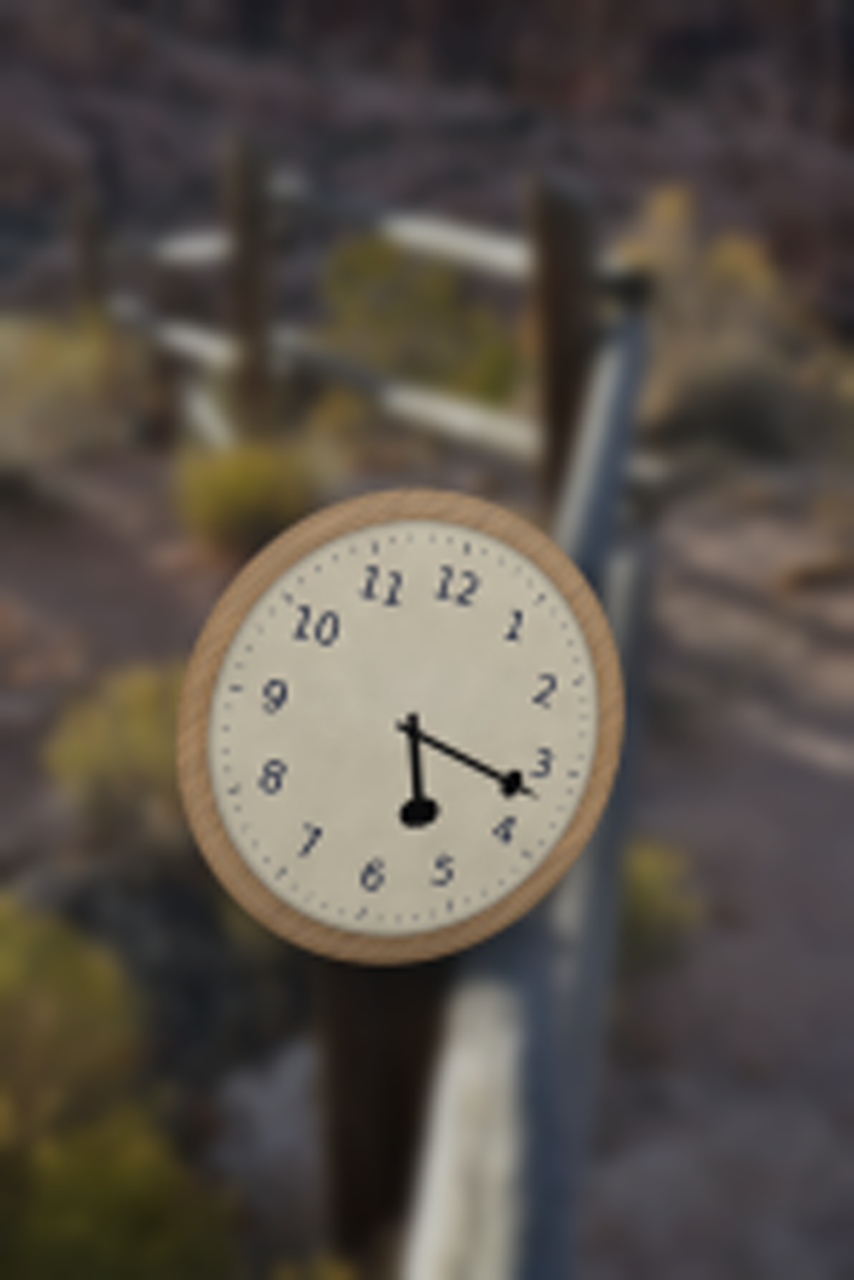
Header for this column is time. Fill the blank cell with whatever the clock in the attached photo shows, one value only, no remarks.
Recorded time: 5:17
